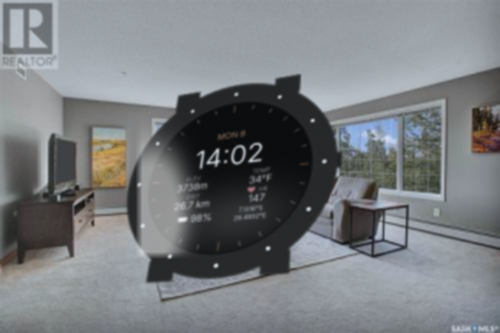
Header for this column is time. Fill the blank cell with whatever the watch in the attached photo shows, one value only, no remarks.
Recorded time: 14:02
